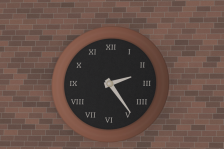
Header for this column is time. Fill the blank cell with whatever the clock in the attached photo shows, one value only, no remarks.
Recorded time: 2:24
